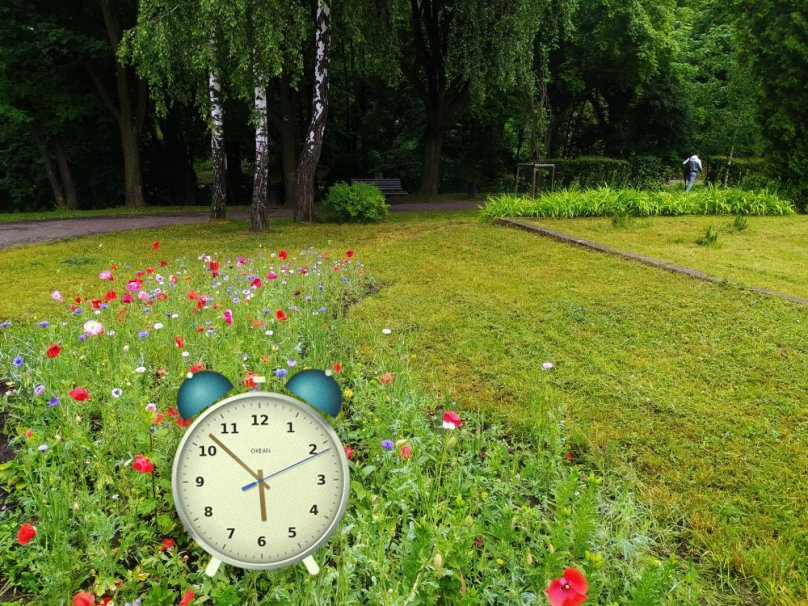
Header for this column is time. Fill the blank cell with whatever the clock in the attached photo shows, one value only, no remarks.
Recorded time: 5:52:11
